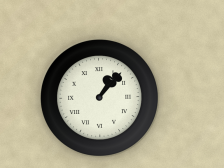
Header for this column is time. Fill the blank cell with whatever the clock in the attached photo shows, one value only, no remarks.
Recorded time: 1:07
